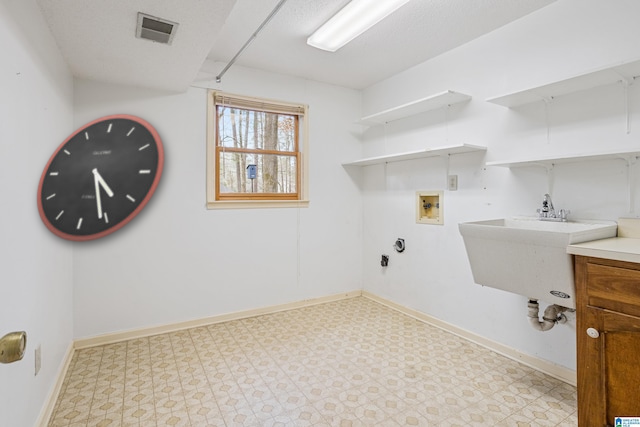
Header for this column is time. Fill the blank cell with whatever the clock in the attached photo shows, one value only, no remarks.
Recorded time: 4:26
